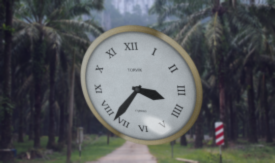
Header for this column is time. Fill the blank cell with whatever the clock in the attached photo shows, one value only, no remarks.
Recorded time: 3:37
